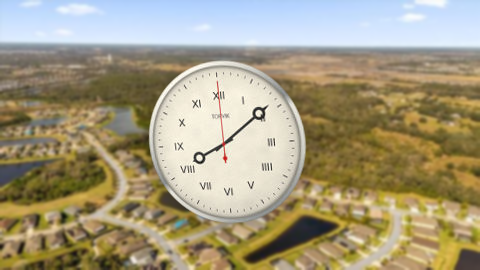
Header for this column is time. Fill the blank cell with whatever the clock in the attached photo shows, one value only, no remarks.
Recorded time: 8:09:00
